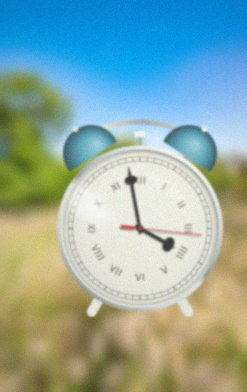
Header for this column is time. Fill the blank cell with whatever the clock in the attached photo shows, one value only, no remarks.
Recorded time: 3:58:16
